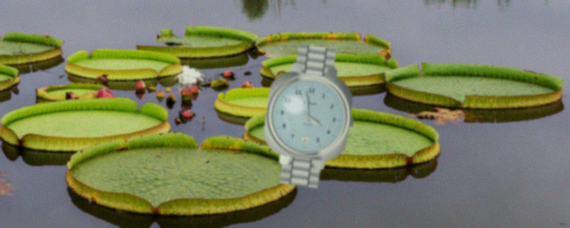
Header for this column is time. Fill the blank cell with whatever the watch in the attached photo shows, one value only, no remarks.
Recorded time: 3:58
